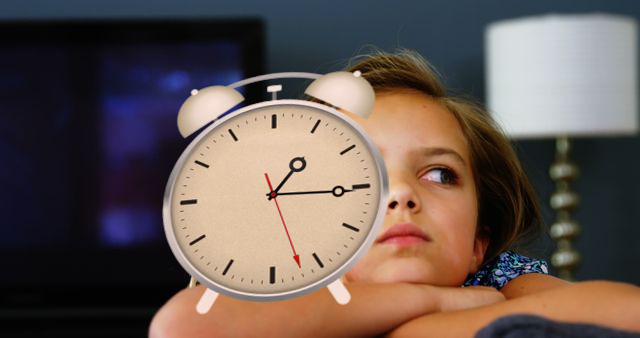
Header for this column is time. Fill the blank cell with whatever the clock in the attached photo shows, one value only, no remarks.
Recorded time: 1:15:27
